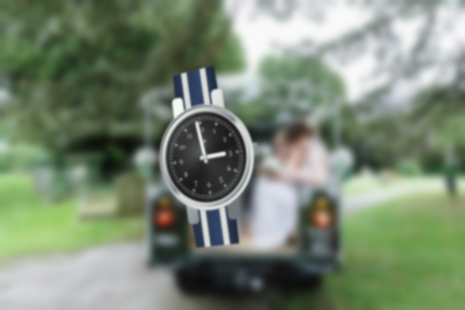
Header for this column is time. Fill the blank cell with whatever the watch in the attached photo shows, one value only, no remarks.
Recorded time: 2:59
